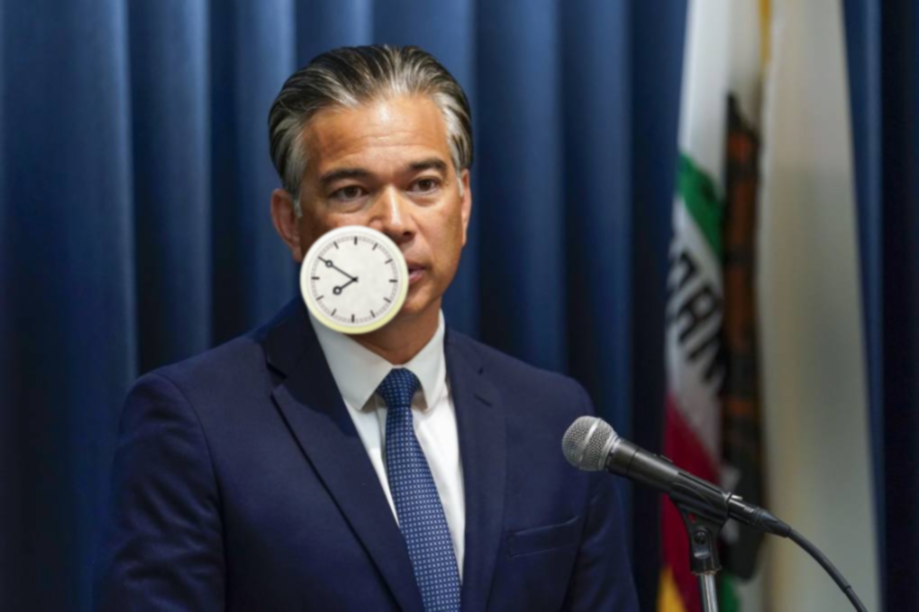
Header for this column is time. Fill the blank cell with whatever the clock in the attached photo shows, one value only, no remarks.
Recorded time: 7:50
